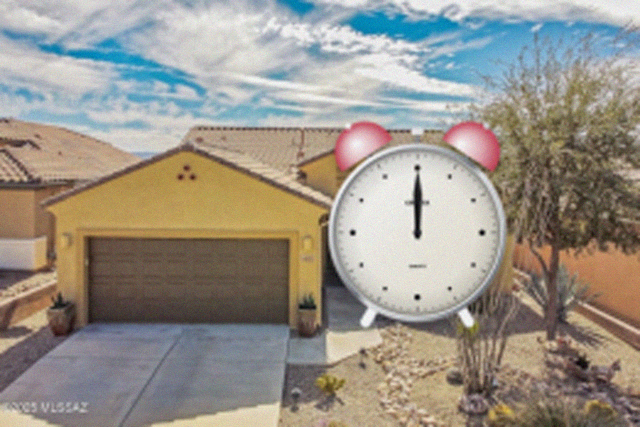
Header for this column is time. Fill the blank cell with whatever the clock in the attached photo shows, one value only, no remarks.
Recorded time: 12:00
